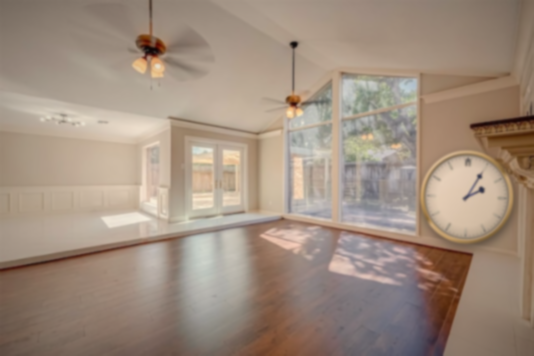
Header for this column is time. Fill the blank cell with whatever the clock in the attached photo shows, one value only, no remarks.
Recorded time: 2:05
